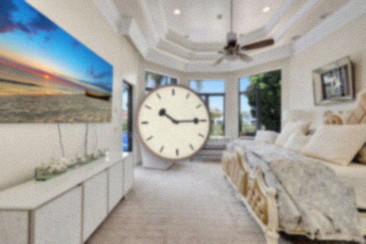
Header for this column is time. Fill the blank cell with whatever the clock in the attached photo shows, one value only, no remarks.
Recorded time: 10:15
